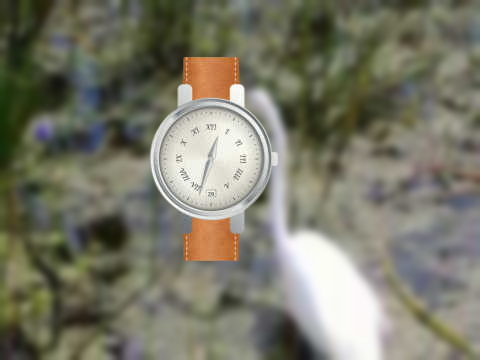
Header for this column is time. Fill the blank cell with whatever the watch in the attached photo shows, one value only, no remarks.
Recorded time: 12:33
